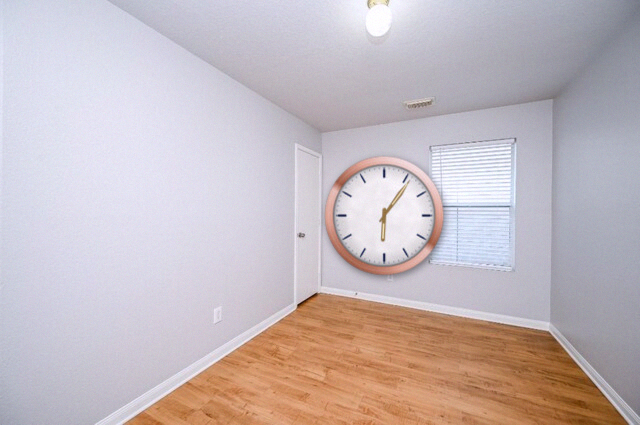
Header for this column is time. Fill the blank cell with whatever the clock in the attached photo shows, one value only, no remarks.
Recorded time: 6:06
